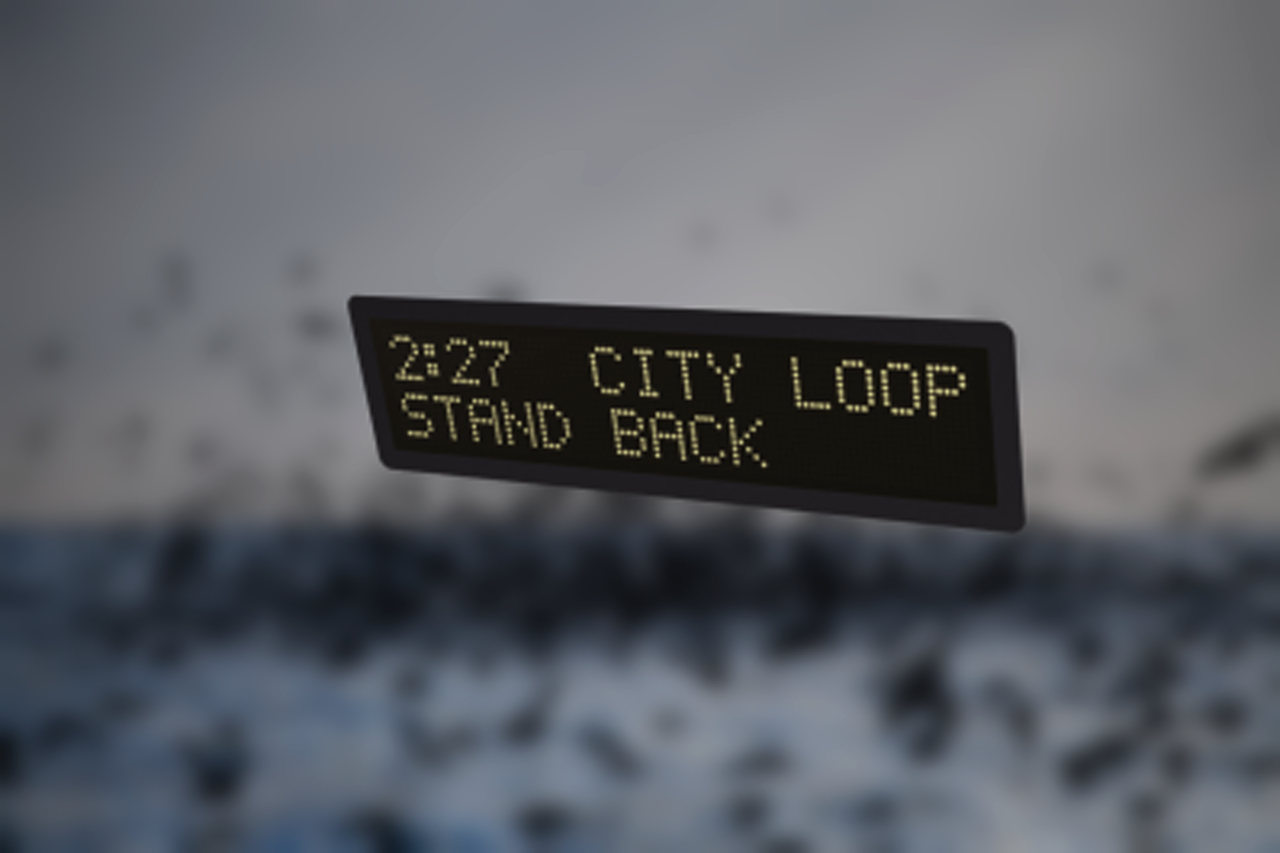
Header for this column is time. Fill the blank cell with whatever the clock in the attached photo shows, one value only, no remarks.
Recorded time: 2:27
